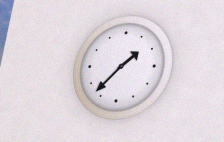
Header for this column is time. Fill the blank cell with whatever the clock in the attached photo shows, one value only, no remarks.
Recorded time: 1:37
